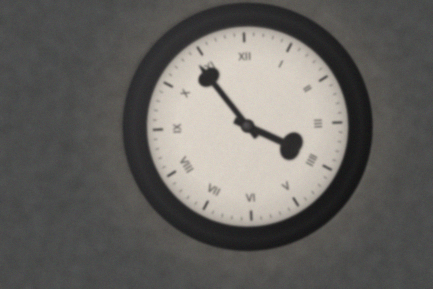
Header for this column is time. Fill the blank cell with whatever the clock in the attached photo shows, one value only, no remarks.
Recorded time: 3:54
